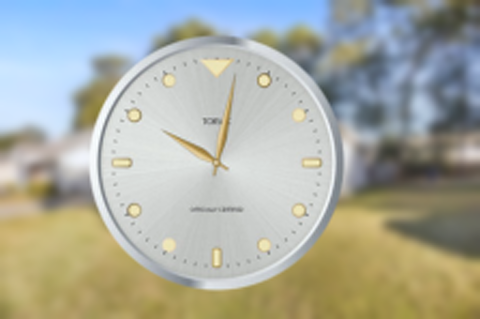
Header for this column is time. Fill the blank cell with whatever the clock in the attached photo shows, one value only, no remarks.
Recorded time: 10:02
